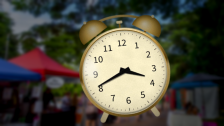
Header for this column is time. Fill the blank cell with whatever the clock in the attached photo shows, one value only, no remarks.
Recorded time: 3:41
